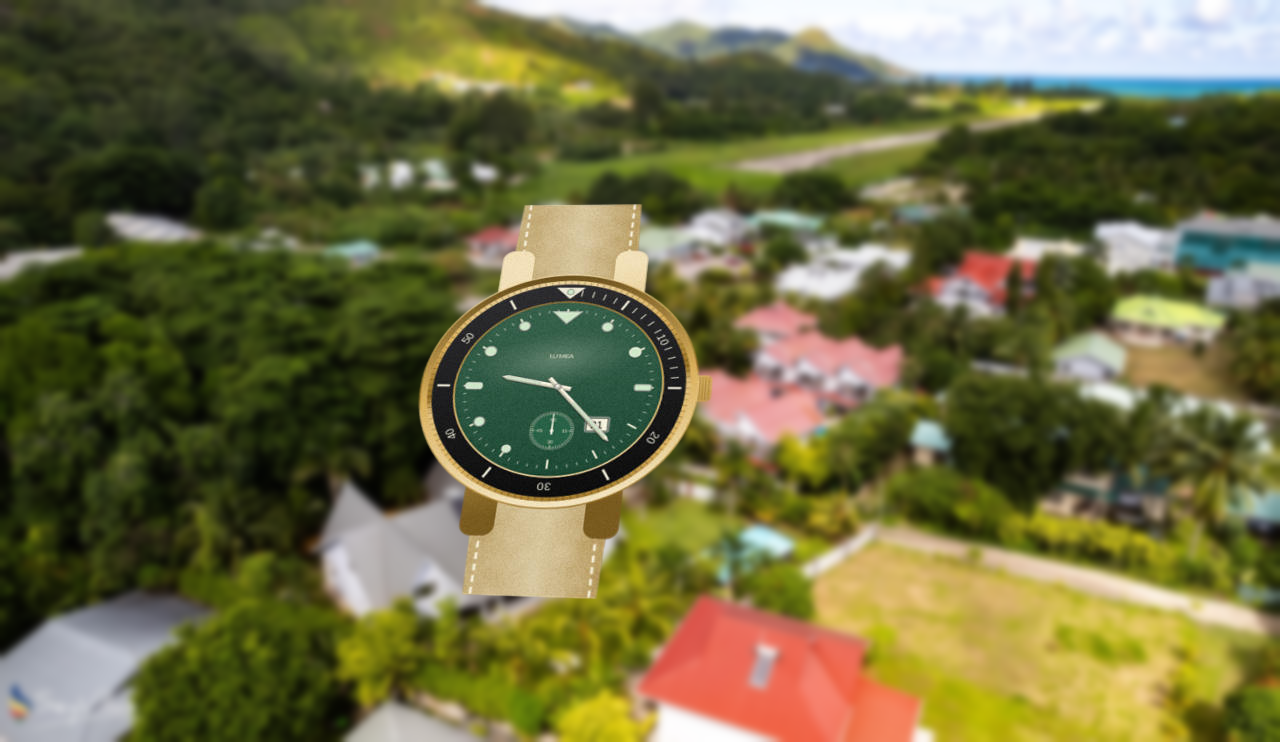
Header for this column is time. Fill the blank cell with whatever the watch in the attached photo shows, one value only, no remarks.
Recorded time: 9:23
